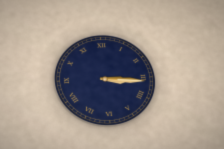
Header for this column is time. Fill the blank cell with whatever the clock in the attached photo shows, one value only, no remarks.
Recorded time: 3:16
